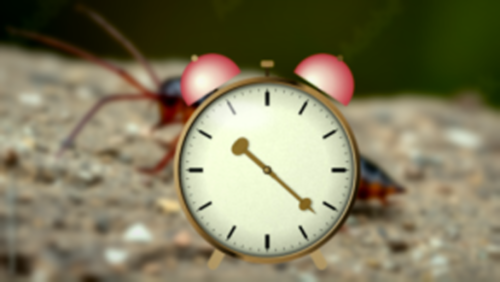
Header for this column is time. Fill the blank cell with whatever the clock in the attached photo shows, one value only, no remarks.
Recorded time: 10:22
